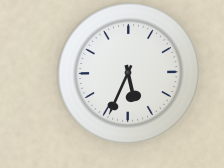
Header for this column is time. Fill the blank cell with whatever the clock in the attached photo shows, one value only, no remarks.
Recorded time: 5:34
